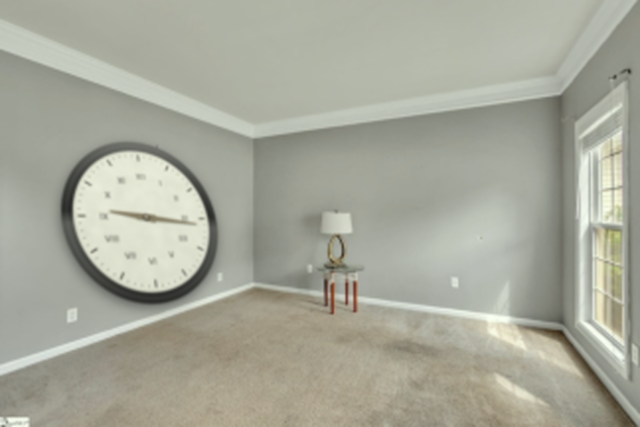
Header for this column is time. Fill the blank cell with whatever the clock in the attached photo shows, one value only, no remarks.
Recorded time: 9:16
